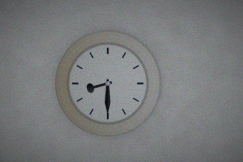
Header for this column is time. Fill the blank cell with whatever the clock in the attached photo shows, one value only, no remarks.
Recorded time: 8:30
